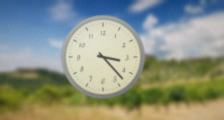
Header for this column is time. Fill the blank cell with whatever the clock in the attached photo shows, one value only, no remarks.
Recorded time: 3:23
